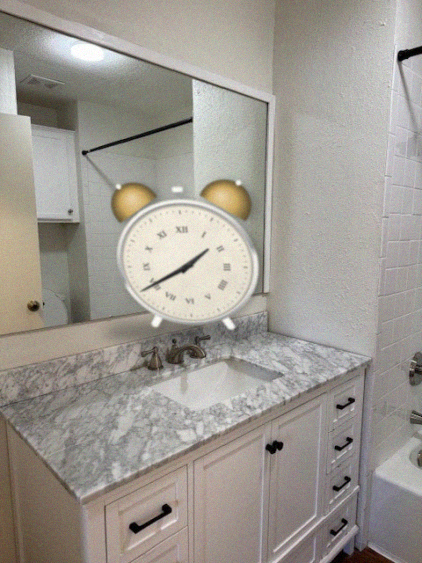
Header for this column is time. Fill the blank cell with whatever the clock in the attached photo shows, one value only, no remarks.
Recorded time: 1:40
